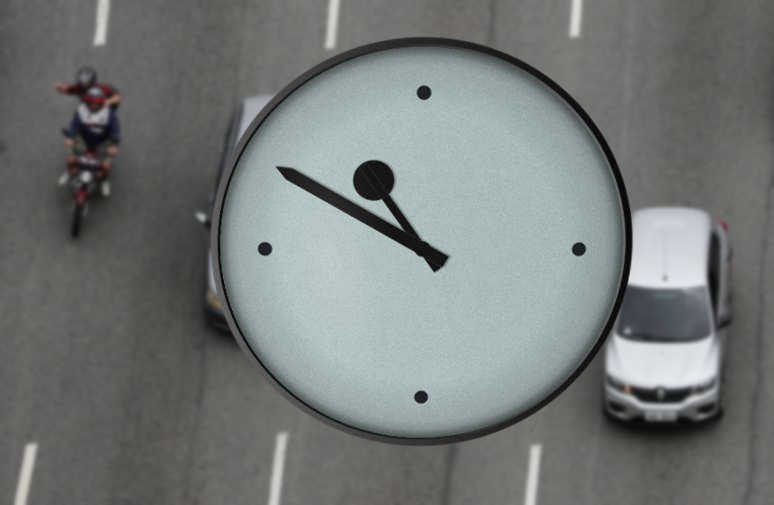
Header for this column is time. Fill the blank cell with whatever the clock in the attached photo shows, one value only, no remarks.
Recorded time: 10:50
